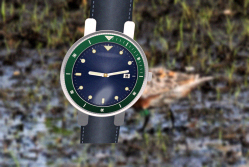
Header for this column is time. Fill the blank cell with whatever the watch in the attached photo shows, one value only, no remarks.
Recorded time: 9:13
